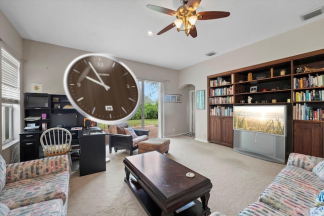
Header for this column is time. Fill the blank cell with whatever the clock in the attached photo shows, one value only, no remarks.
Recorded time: 9:56
